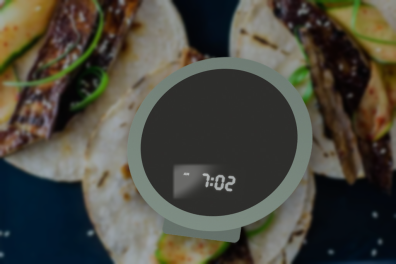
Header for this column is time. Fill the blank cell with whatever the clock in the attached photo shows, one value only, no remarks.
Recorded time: 7:02
